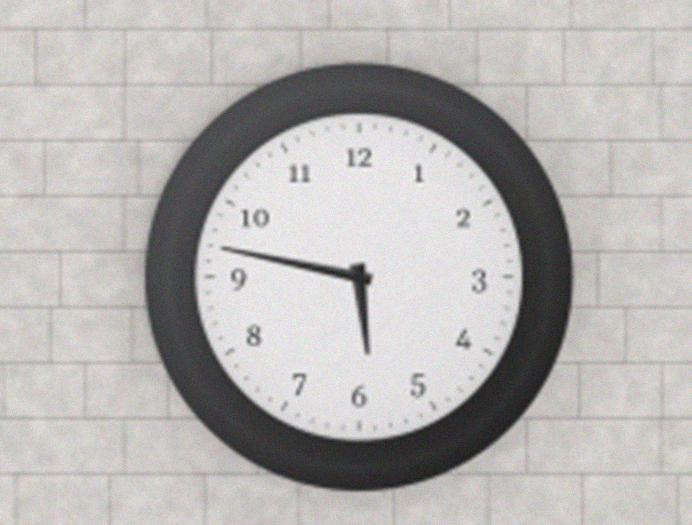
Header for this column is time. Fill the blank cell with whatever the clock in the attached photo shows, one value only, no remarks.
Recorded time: 5:47
